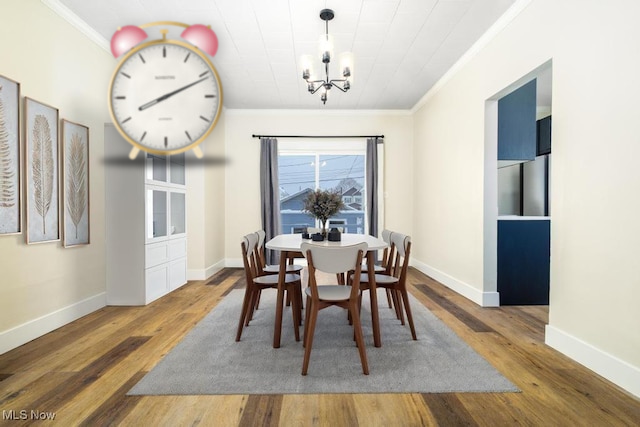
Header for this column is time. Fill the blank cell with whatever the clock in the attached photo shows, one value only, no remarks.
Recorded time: 8:11
